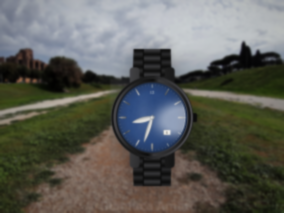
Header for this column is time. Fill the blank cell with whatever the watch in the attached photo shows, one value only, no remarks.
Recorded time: 8:33
